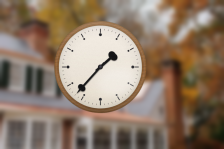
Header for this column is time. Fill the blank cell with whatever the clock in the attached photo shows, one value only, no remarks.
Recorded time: 1:37
